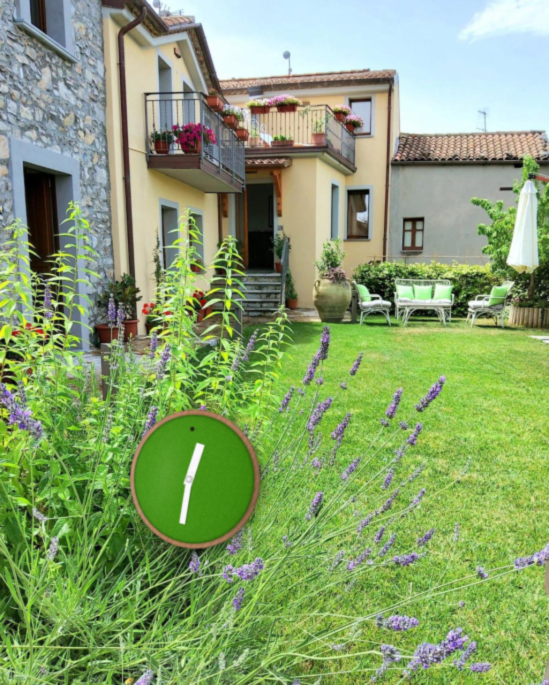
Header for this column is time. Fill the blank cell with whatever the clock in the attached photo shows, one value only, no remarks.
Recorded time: 12:31
